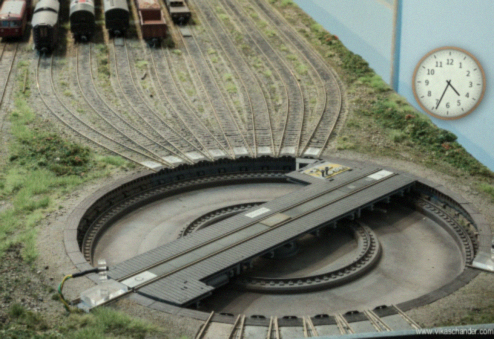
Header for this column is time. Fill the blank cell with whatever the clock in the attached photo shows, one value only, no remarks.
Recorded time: 4:34
